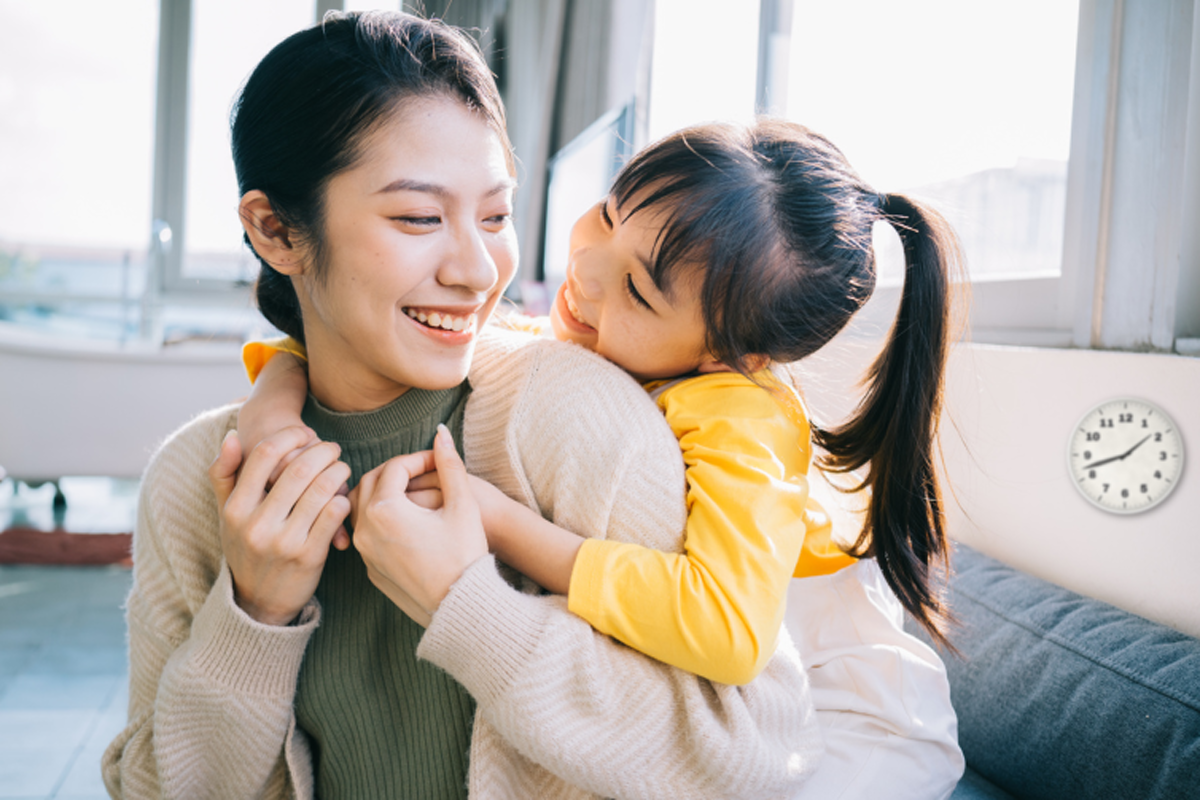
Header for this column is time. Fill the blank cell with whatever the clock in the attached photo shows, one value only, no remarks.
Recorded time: 1:42
